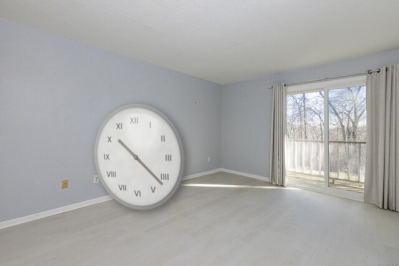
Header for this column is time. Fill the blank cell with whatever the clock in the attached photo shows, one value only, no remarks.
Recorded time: 10:22
